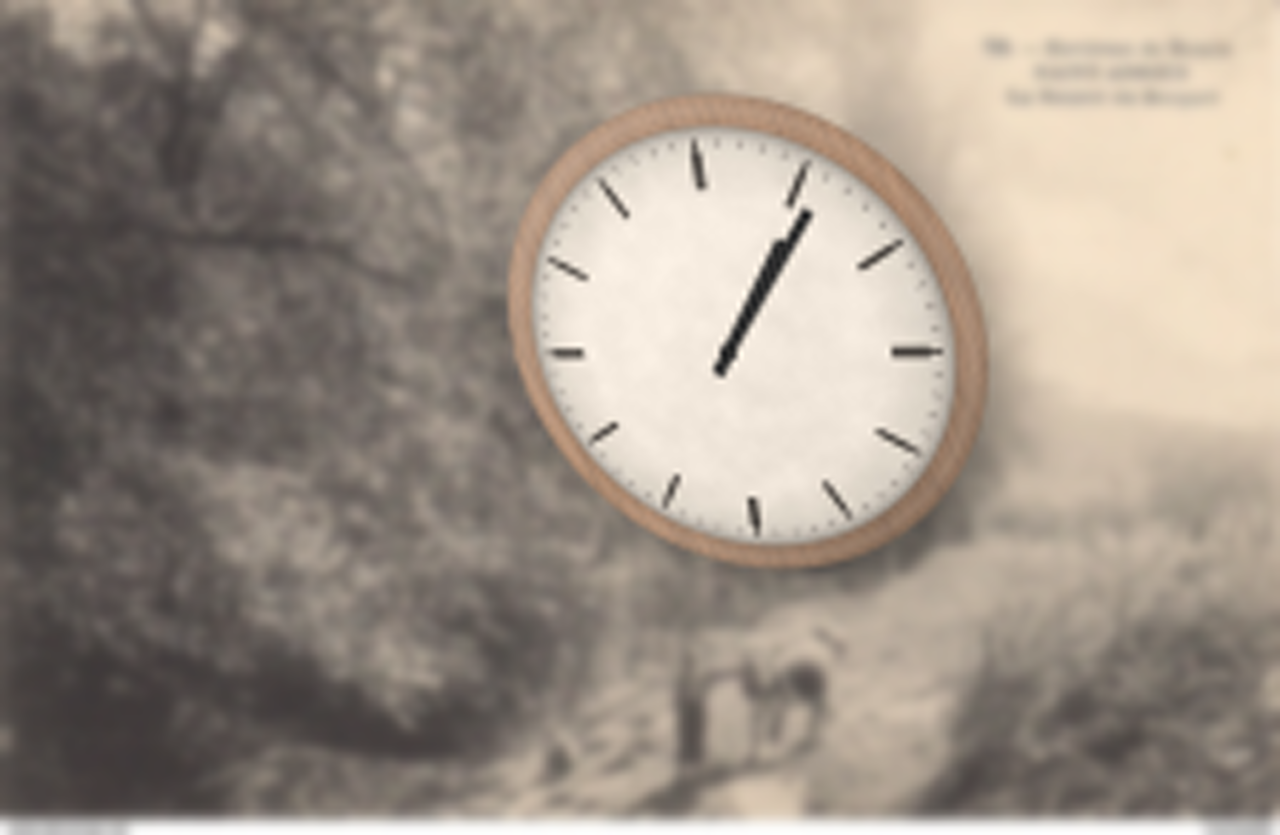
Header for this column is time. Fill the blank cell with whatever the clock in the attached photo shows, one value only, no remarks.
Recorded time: 1:06
